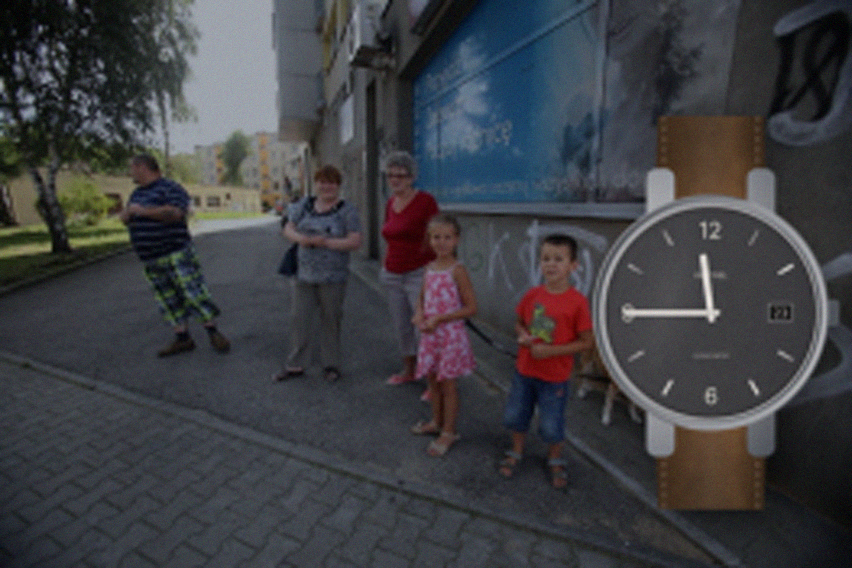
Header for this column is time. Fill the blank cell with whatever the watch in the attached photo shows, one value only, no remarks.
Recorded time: 11:45
